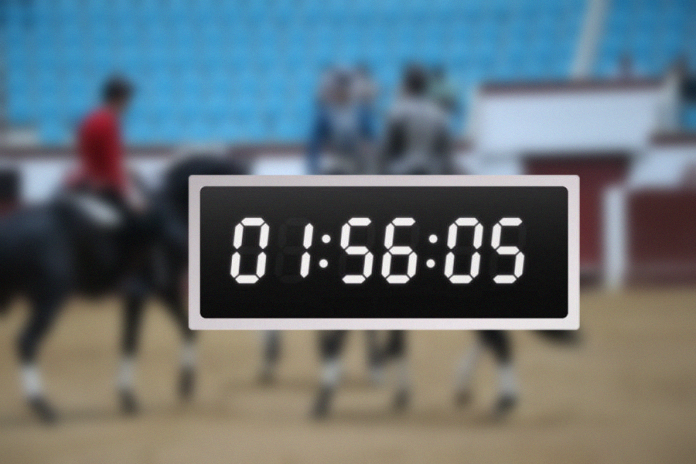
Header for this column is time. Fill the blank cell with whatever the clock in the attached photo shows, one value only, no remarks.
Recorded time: 1:56:05
